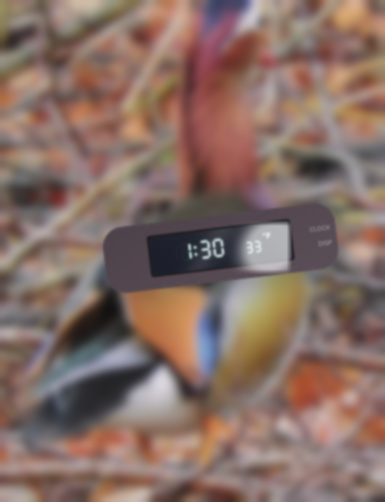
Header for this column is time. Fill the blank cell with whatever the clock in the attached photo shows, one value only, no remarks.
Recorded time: 1:30
